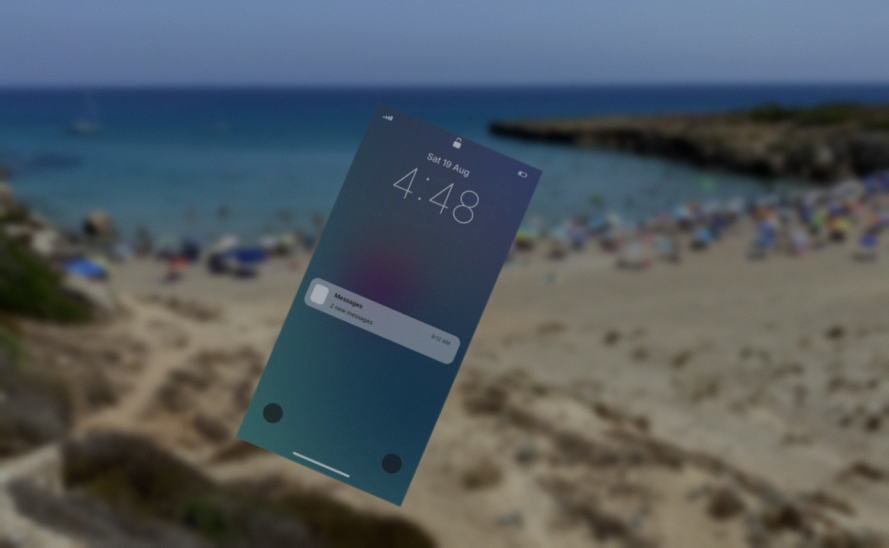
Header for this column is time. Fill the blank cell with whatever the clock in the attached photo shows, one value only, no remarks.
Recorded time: 4:48
